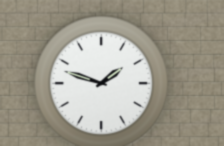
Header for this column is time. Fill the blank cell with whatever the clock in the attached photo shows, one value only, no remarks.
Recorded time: 1:48
